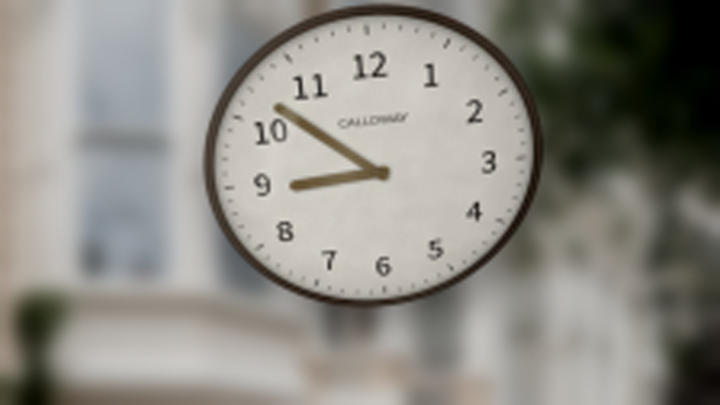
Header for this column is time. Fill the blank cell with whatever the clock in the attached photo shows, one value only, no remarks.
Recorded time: 8:52
